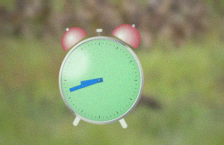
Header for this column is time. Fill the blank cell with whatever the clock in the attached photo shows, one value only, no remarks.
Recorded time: 8:42
